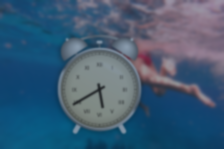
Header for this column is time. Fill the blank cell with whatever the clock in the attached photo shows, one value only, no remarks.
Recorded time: 5:40
